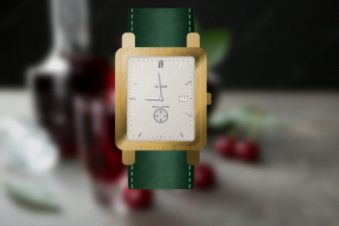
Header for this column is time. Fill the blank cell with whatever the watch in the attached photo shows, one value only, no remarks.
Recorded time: 8:59
